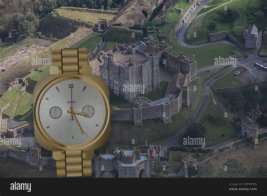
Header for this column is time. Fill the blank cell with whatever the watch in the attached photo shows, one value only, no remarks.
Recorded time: 3:26
